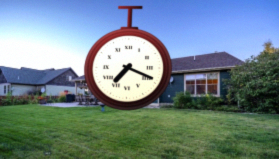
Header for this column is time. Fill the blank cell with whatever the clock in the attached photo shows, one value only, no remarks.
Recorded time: 7:19
